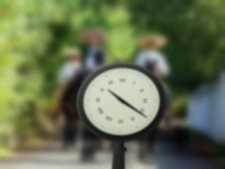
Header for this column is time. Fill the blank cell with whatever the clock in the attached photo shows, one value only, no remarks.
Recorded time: 10:21
